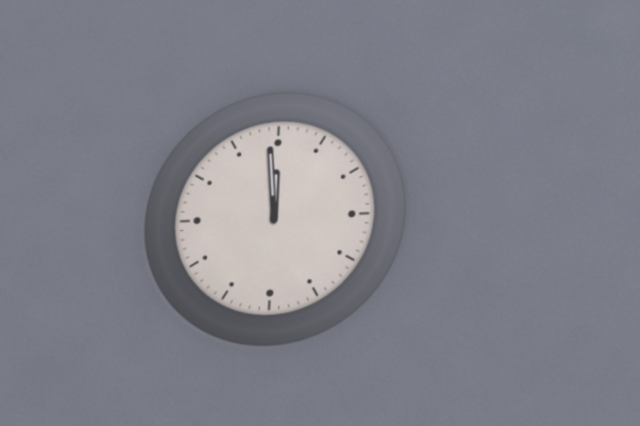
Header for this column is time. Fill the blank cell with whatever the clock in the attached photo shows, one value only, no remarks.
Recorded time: 11:59
